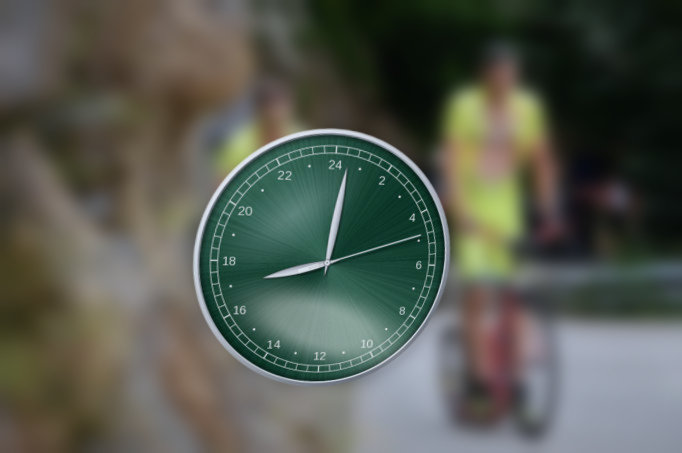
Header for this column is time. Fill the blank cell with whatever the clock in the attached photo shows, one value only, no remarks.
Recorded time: 17:01:12
